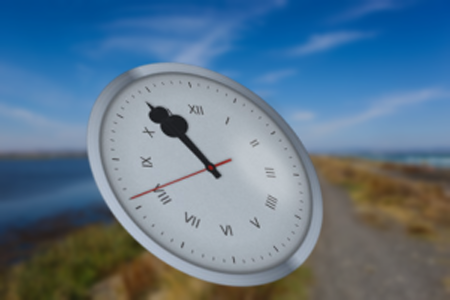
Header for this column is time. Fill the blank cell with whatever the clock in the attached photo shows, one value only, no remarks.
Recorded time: 10:53:41
